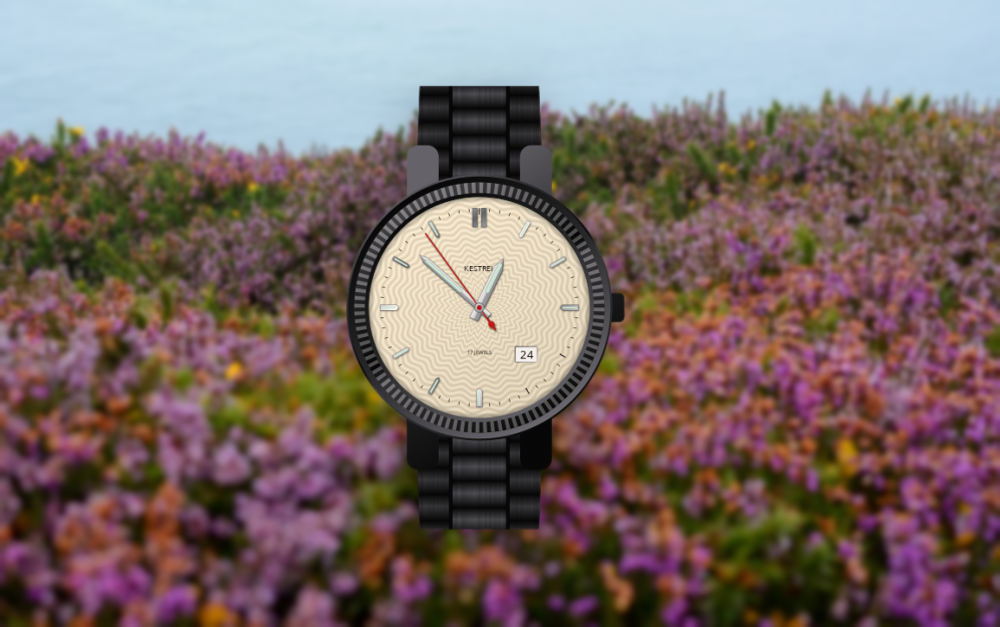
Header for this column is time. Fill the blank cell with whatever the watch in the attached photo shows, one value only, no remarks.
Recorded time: 12:51:54
